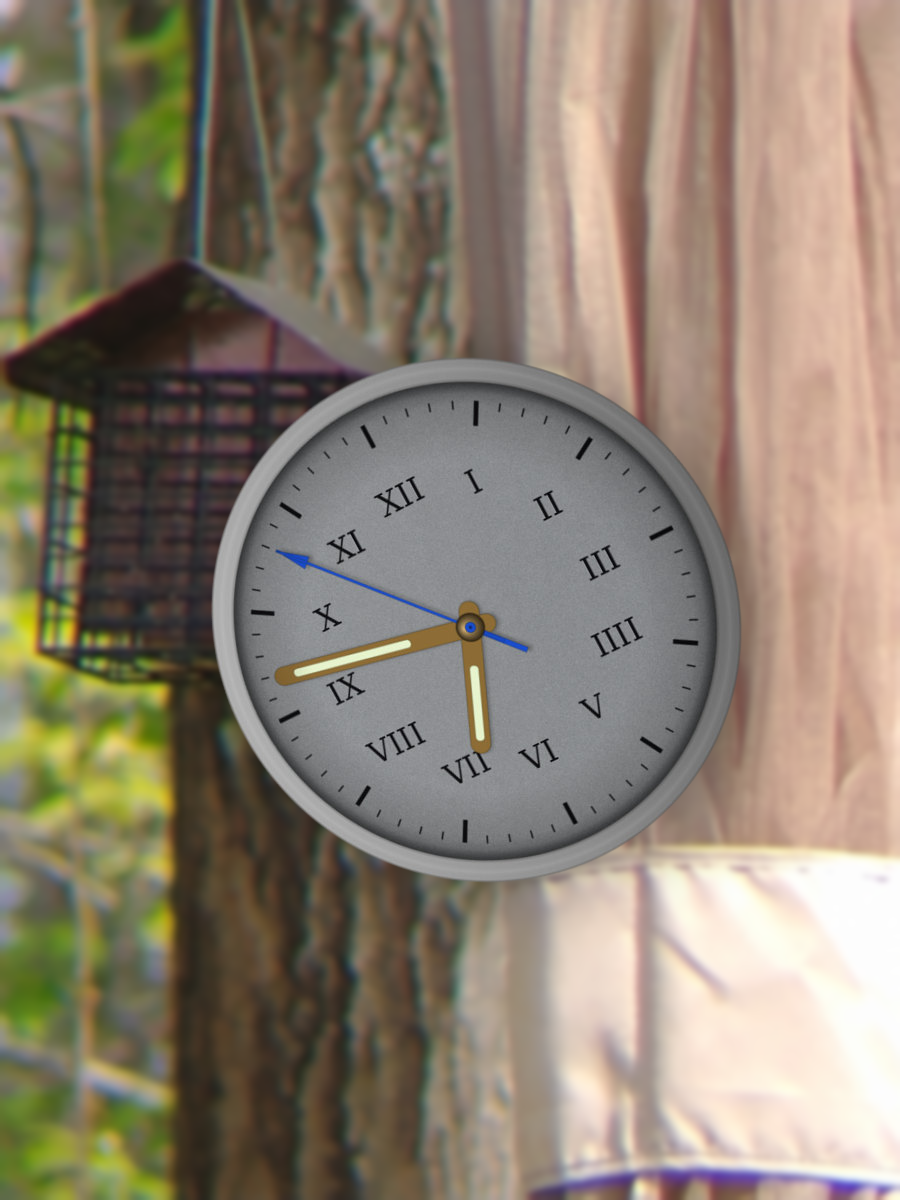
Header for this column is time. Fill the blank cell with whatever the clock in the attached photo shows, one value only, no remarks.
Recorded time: 6:46:53
